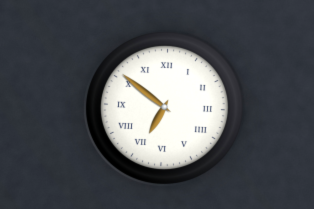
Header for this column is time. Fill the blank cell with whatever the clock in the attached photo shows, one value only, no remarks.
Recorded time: 6:51
